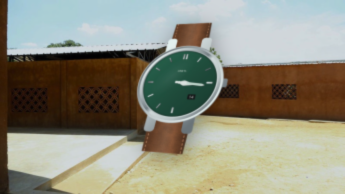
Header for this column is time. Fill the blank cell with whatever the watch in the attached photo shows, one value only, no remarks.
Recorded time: 3:16
